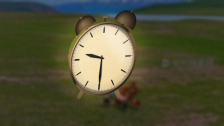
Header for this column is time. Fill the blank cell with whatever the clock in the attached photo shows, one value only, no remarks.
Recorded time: 9:30
